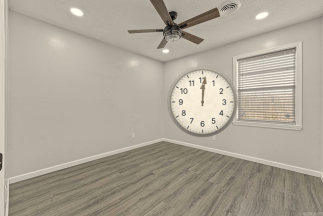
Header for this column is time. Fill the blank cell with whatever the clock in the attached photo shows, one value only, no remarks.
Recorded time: 12:01
